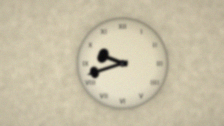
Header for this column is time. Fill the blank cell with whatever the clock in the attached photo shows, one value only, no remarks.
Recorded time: 9:42
